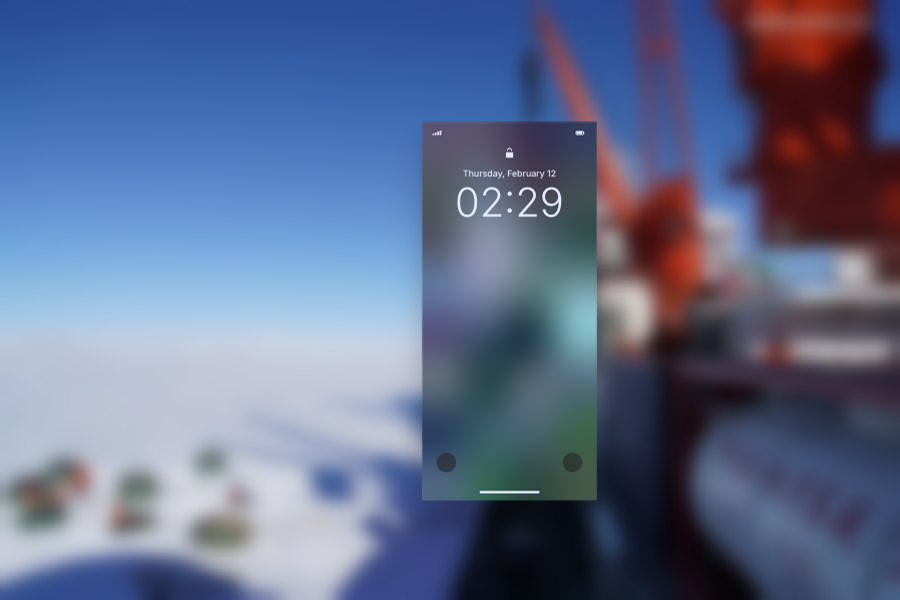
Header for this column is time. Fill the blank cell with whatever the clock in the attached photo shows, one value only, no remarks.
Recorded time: 2:29
